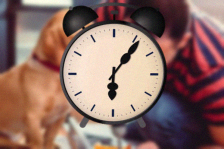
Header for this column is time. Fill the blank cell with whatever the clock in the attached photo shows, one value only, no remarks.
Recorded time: 6:06
